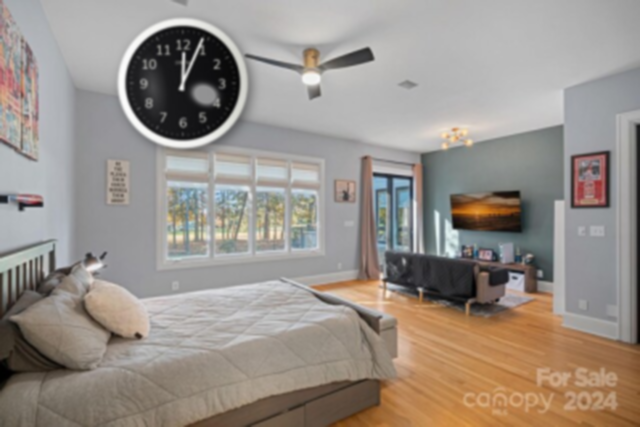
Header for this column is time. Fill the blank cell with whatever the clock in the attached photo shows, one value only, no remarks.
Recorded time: 12:04
